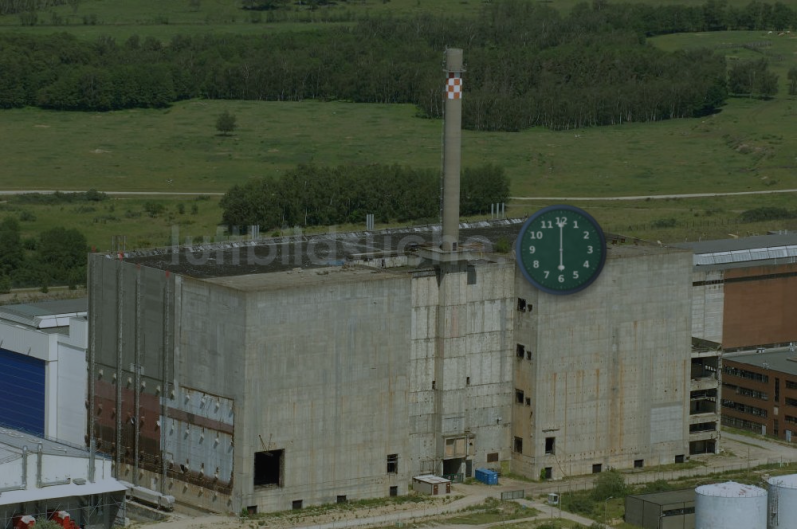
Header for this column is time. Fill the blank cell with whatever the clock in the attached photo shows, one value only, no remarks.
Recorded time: 6:00
